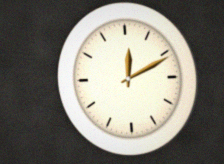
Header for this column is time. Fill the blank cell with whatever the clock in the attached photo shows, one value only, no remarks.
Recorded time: 12:11
